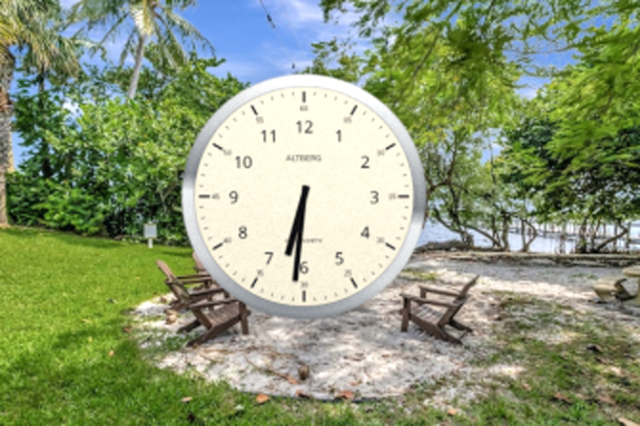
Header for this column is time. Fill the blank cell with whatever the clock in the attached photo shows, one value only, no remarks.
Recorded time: 6:31
